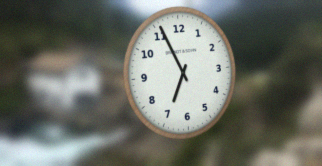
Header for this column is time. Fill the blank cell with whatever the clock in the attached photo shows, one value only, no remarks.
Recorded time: 6:56
